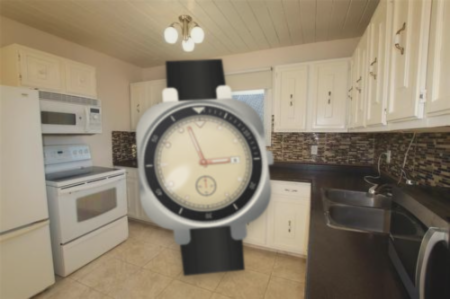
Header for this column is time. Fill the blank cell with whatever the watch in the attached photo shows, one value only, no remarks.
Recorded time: 2:57
